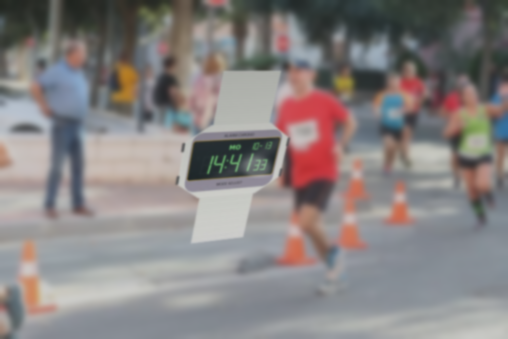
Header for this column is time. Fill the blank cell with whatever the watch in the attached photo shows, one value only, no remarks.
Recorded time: 14:41:33
